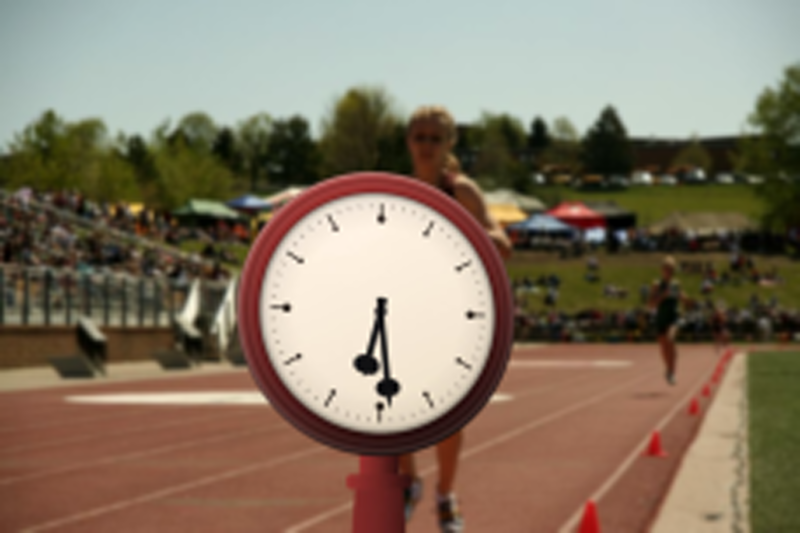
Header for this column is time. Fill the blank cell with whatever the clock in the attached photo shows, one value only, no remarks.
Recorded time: 6:29
